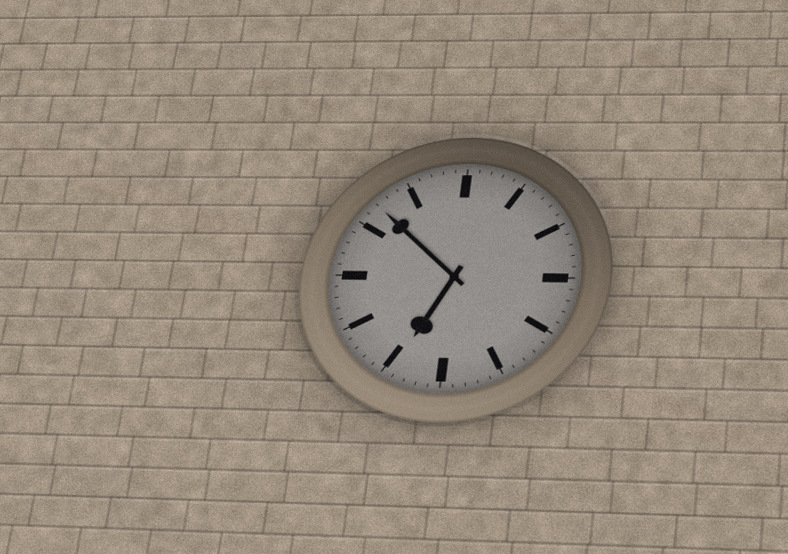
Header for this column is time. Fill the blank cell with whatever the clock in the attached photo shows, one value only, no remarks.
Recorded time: 6:52
